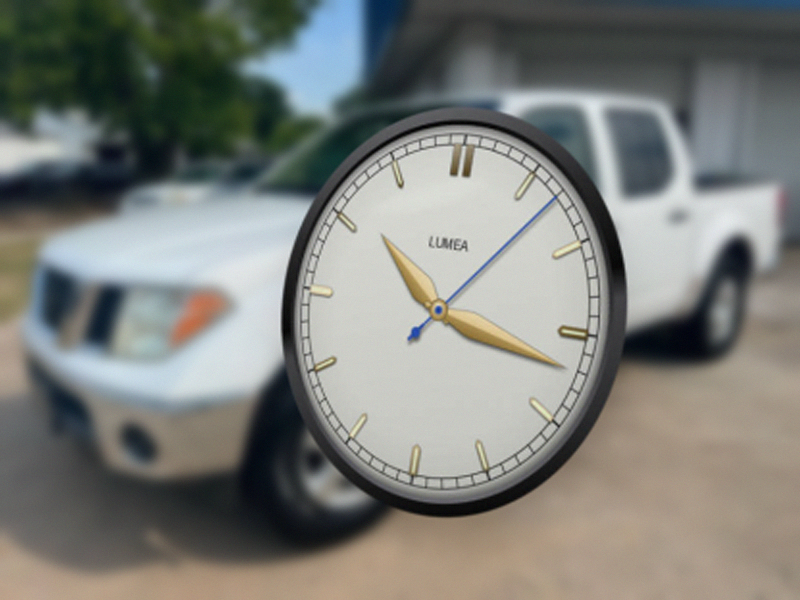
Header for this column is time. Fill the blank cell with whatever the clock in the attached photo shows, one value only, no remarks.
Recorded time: 10:17:07
